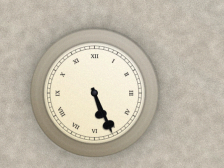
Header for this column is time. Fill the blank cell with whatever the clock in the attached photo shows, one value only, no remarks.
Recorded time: 5:26
